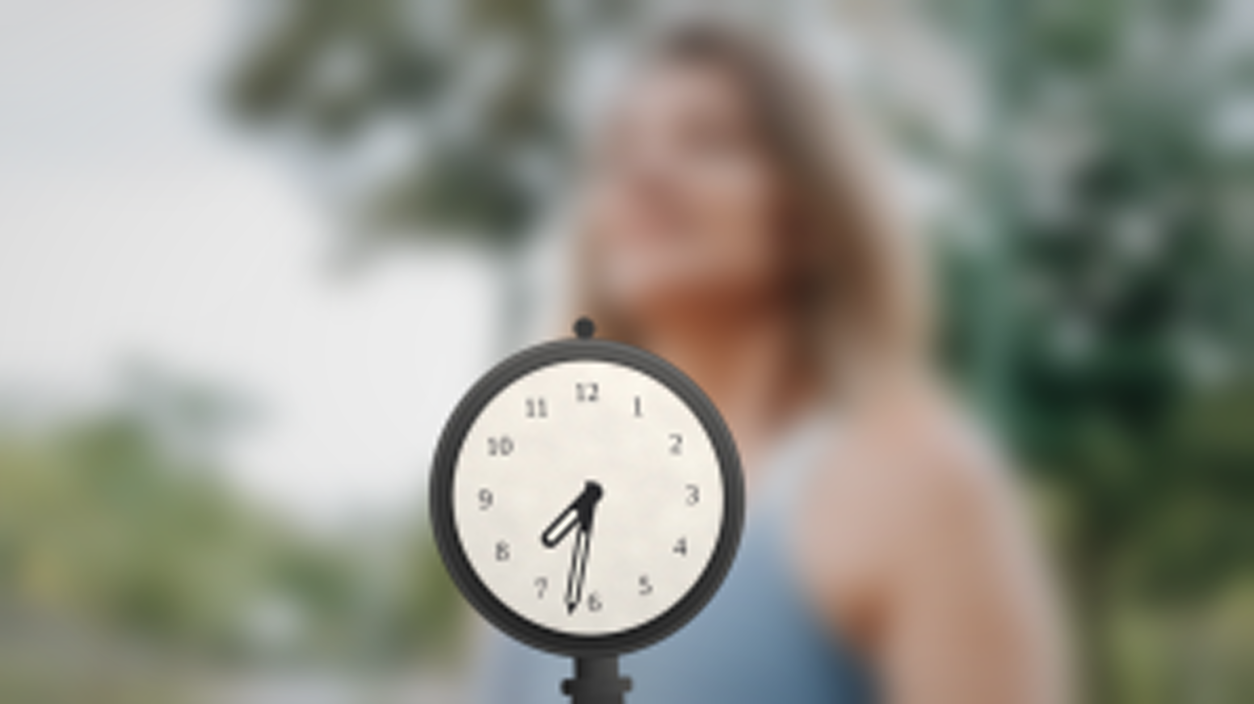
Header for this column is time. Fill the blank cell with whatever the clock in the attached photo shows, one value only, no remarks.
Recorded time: 7:32
